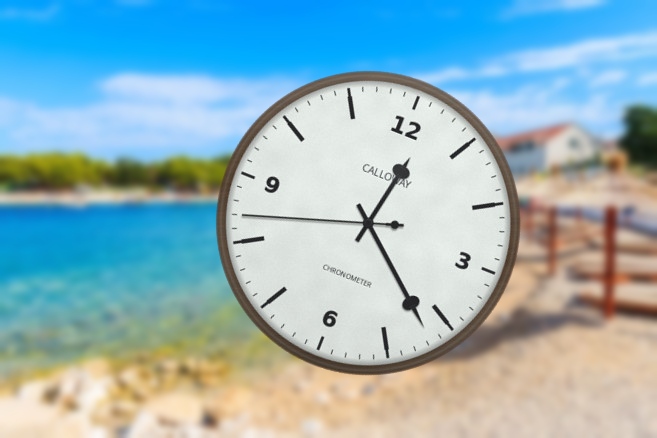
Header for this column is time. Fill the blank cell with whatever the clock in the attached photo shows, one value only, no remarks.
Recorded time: 12:21:42
